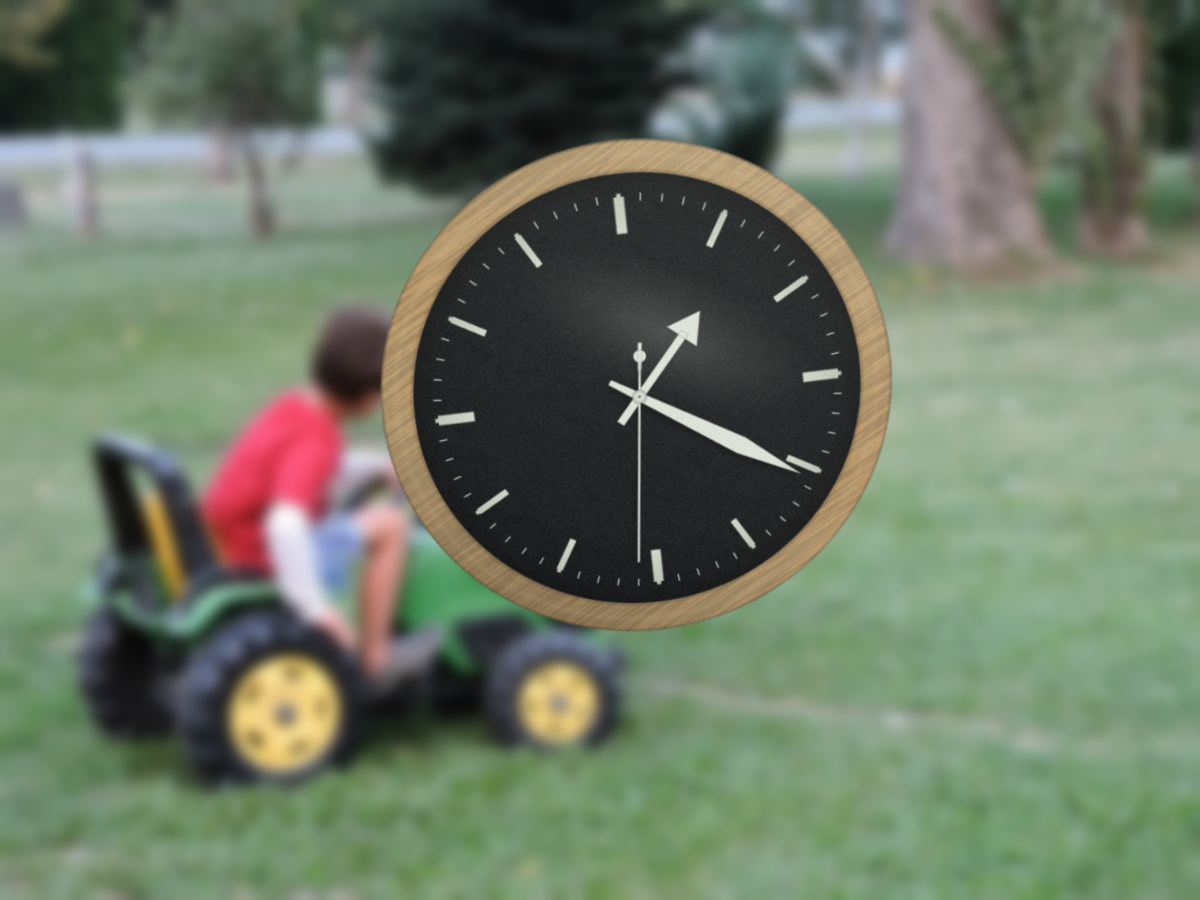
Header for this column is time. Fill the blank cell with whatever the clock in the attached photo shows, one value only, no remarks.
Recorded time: 1:20:31
